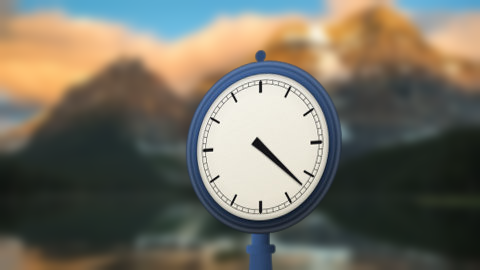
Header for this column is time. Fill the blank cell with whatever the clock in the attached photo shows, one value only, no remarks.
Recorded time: 4:22
